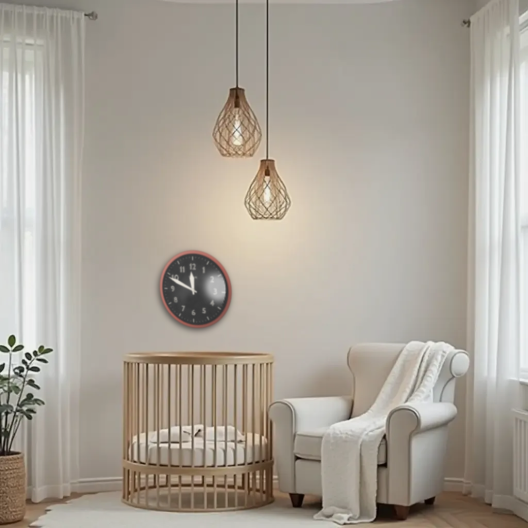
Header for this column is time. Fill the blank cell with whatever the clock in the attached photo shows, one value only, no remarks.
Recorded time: 11:49
